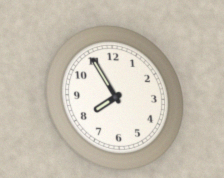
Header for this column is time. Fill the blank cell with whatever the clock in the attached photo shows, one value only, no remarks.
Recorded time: 7:55
